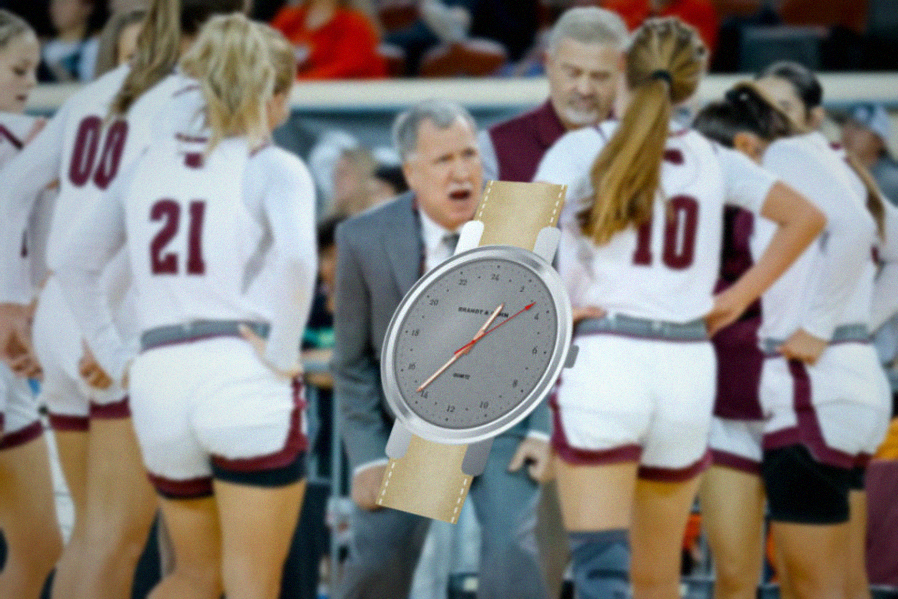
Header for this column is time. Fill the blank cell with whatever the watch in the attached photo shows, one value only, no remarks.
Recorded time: 1:36:08
